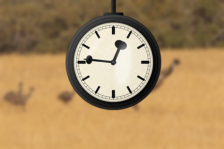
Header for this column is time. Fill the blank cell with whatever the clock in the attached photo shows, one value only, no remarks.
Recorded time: 12:46
